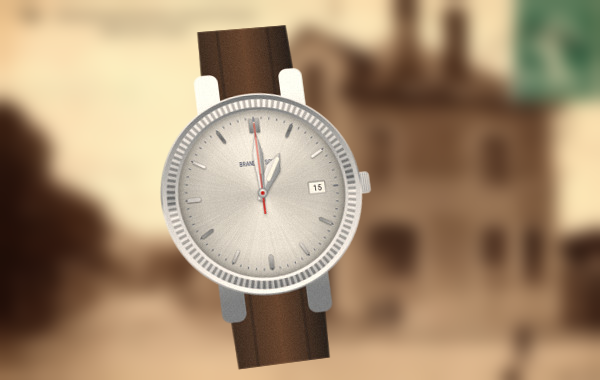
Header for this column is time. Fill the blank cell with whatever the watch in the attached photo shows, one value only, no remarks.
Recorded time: 1:00:00
